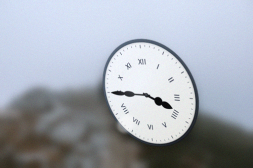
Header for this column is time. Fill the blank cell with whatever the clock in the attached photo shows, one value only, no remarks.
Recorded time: 3:45
